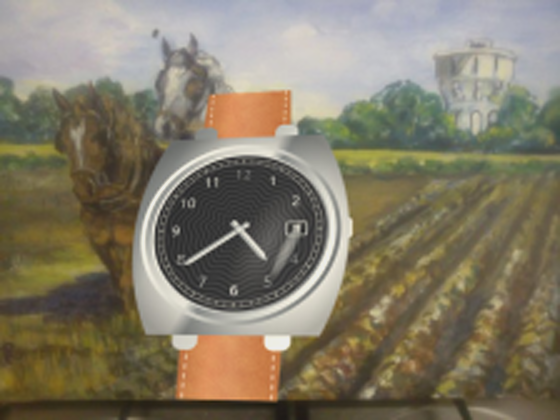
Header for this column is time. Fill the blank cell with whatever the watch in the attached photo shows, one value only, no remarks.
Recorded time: 4:39
